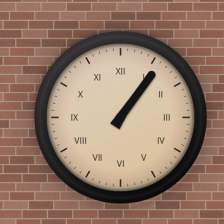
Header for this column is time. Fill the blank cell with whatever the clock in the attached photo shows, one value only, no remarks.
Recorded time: 1:06
